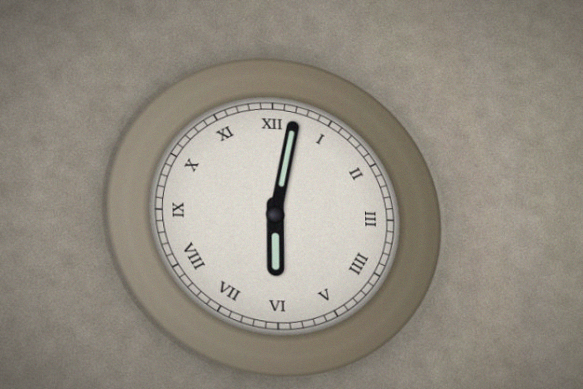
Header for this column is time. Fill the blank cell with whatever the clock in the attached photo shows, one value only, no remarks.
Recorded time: 6:02
